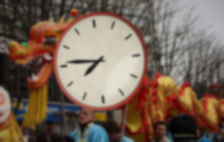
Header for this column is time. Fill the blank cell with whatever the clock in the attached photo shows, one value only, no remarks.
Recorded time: 7:46
